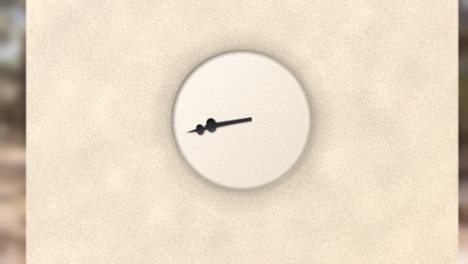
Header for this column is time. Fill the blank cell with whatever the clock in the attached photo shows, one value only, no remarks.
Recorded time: 8:43
